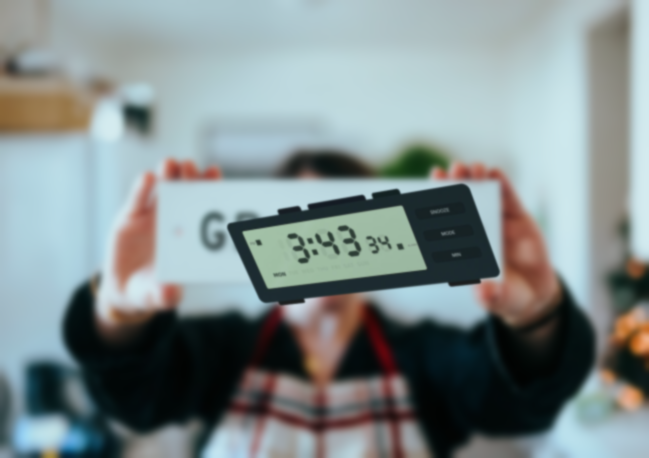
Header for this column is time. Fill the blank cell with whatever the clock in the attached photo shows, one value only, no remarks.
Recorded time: 3:43:34
